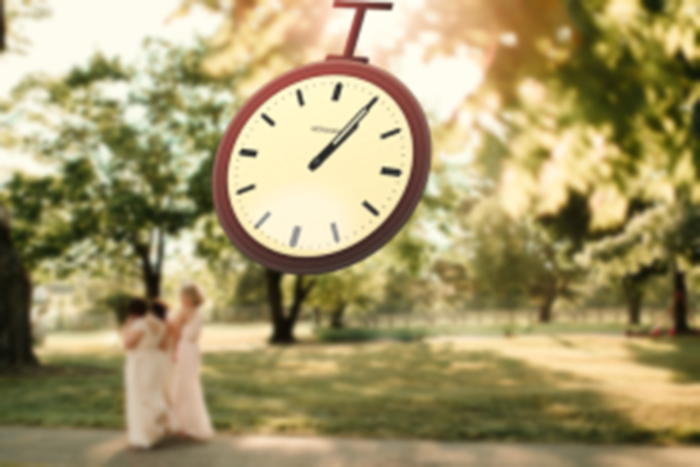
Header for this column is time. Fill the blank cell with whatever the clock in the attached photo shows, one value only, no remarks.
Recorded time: 1:05
